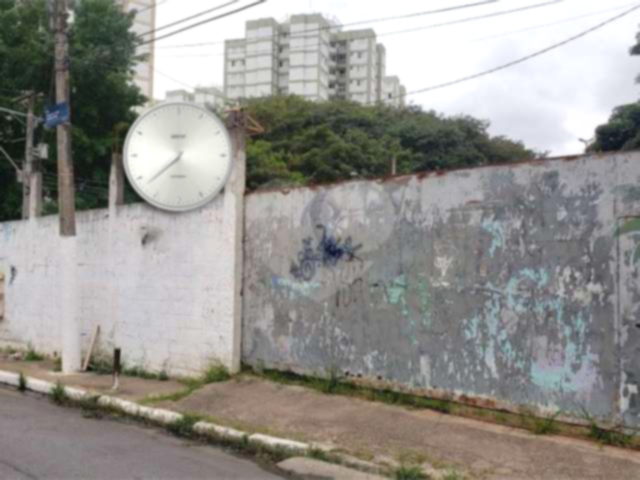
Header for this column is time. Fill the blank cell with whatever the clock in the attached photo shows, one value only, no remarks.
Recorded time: 7:38
